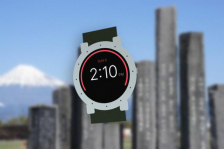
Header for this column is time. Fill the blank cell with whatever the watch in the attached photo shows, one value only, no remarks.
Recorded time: 2:10
